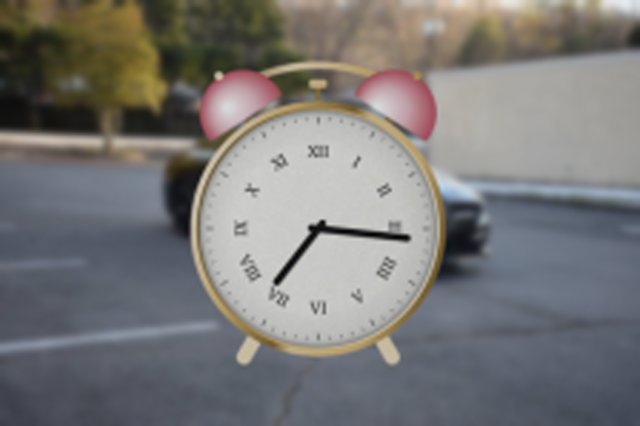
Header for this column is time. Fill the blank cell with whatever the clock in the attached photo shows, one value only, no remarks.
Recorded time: 7:16
